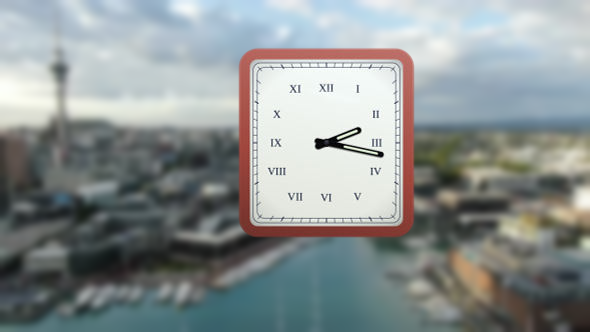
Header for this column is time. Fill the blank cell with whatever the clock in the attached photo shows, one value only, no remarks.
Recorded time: 2:17
